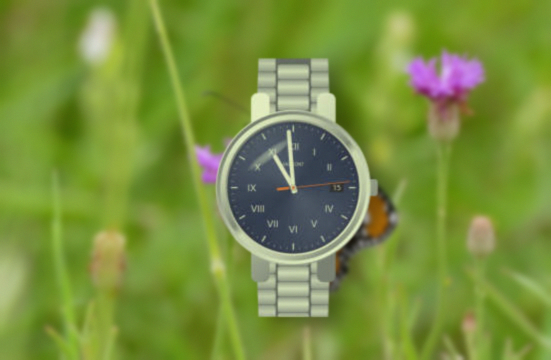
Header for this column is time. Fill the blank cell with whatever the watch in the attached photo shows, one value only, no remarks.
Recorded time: 10:59:14
